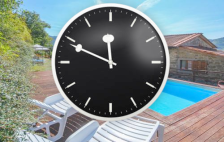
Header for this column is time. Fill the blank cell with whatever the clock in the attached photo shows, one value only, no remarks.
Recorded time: 11:49
